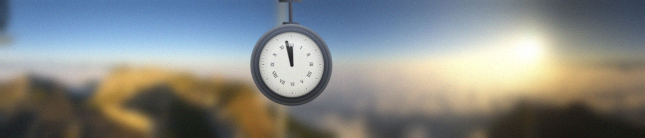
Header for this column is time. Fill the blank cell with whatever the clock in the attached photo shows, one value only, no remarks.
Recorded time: 11:58
